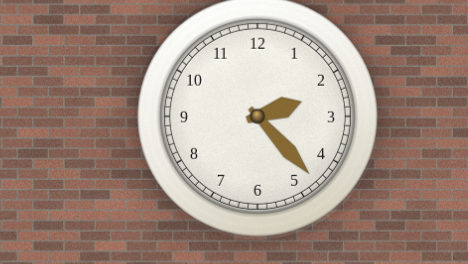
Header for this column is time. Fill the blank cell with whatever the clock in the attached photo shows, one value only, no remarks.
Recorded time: 2:23
